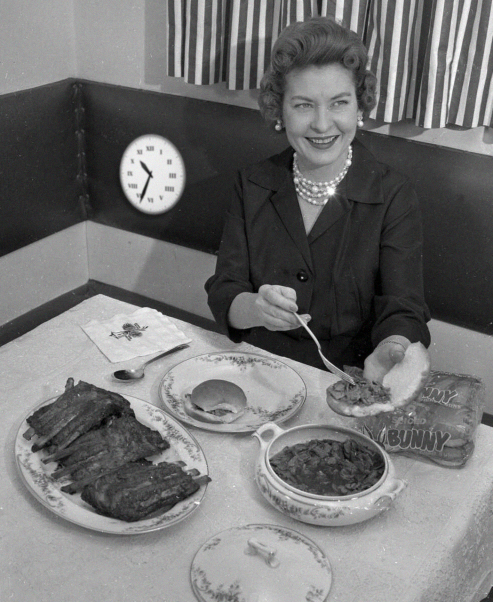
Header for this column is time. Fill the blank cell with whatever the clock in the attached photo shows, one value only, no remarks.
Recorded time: 10:34
